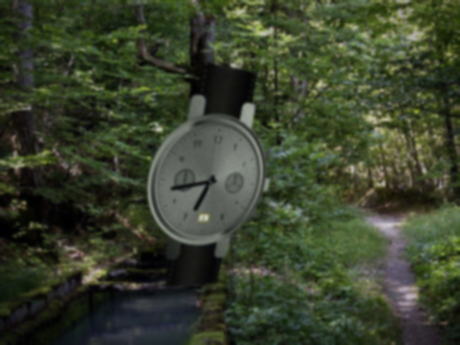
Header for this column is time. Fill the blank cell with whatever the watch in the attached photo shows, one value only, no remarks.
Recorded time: 6:43
